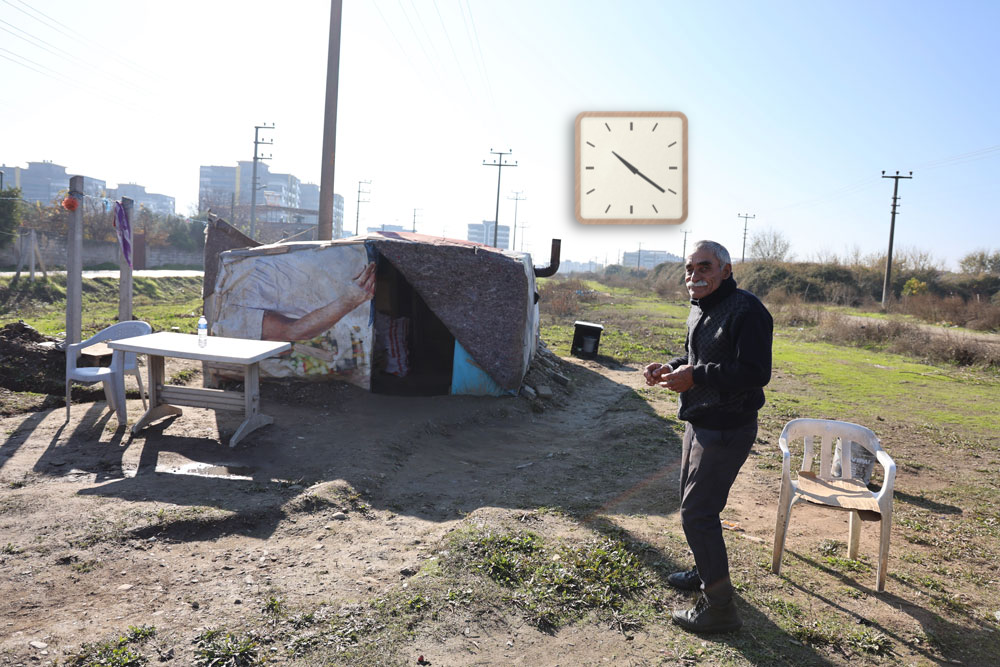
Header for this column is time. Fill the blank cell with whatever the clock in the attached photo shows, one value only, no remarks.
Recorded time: 10:21
